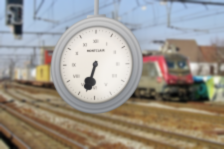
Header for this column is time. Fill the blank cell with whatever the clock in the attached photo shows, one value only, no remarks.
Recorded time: 6:33
